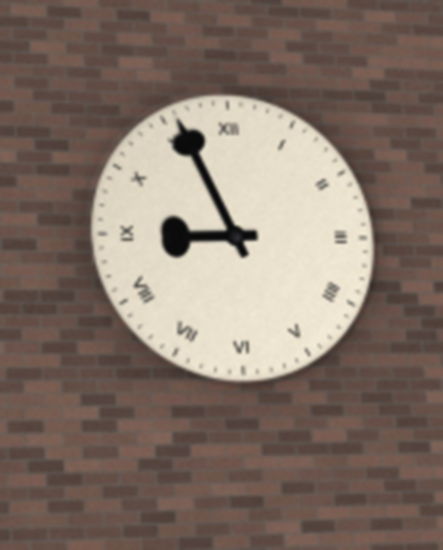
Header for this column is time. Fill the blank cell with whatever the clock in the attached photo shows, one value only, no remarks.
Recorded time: 8:56
